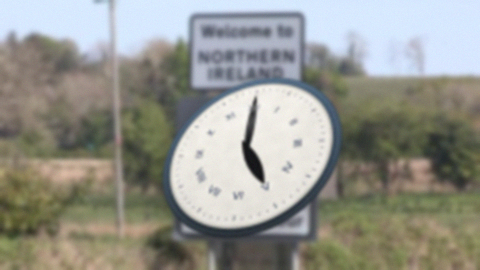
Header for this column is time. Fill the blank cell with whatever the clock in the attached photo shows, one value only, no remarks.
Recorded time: 5:00
